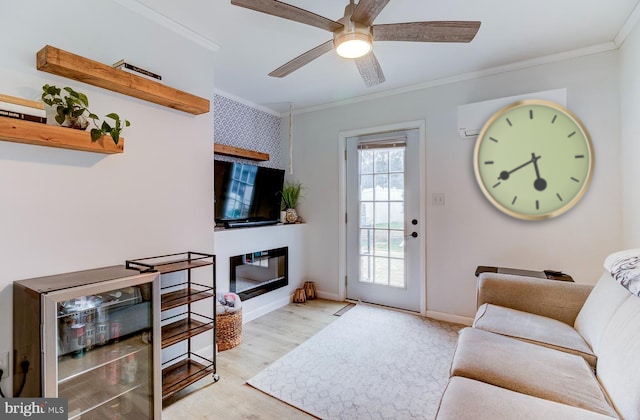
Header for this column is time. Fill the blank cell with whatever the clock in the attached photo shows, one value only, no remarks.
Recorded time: 5:41
